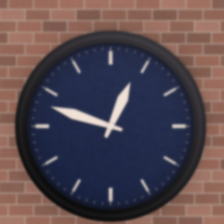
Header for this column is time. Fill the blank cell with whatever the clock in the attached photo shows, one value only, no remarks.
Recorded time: 12:48
